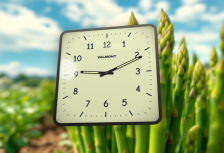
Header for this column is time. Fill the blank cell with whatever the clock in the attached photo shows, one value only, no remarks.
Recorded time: 9:11
